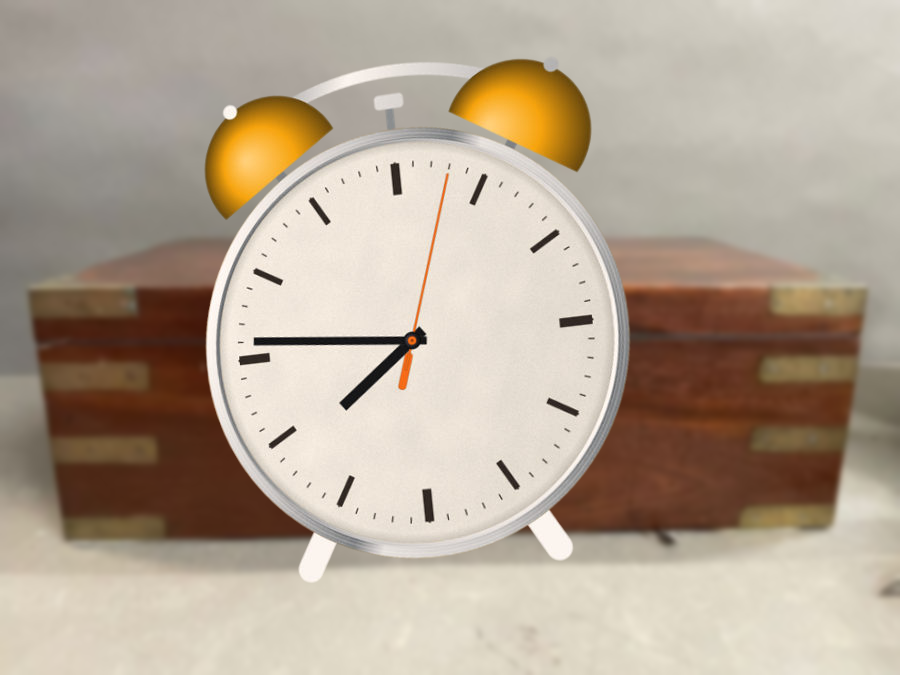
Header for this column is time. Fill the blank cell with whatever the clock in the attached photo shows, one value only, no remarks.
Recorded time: 7:46:03
